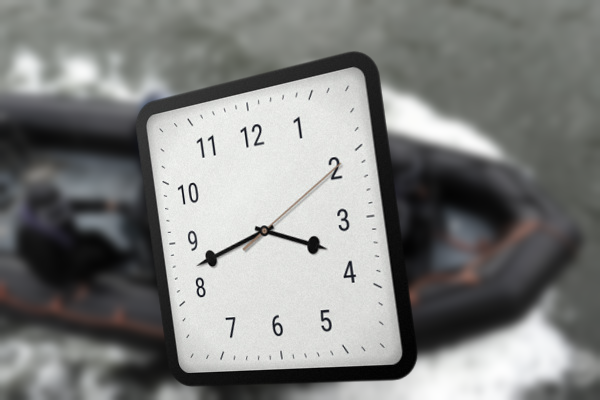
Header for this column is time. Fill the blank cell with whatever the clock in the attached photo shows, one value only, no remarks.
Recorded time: 3:42:10
